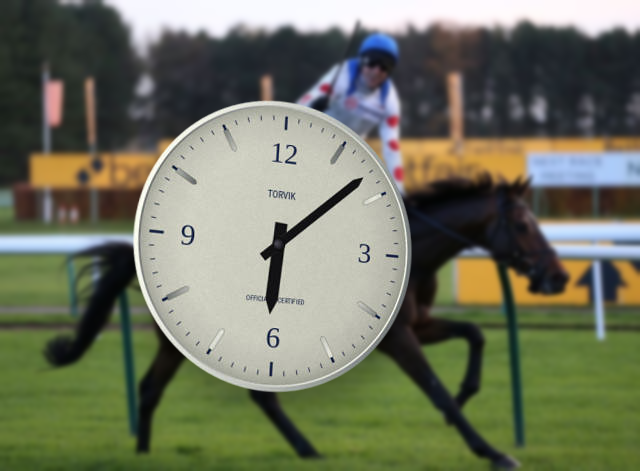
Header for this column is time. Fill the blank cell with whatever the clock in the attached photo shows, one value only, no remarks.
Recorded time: 6:08
